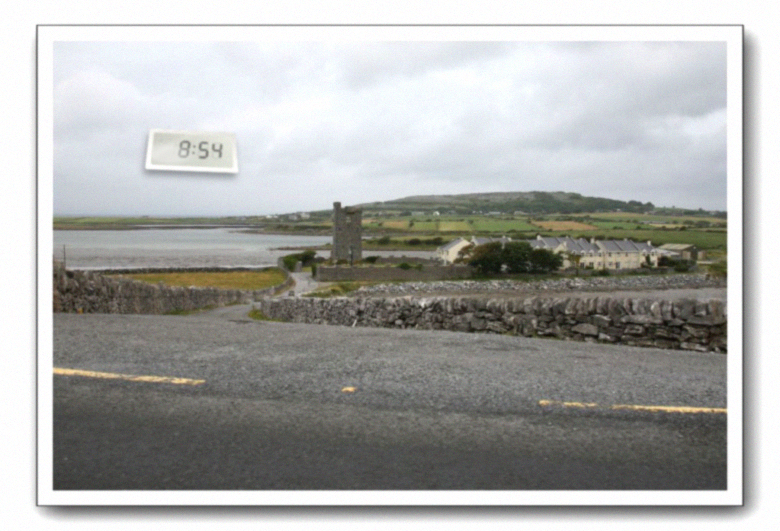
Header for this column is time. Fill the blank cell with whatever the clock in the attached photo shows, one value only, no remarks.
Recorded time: 8:54
